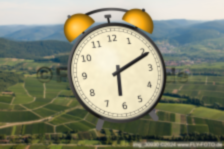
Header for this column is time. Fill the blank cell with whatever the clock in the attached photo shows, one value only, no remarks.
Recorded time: 6:11
